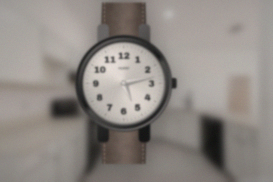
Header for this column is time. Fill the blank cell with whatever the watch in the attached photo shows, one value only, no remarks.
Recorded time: 5:13
